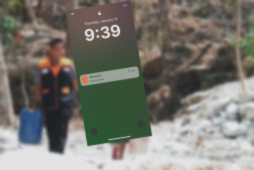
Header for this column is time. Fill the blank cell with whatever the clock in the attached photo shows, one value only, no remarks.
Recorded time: 9:39
